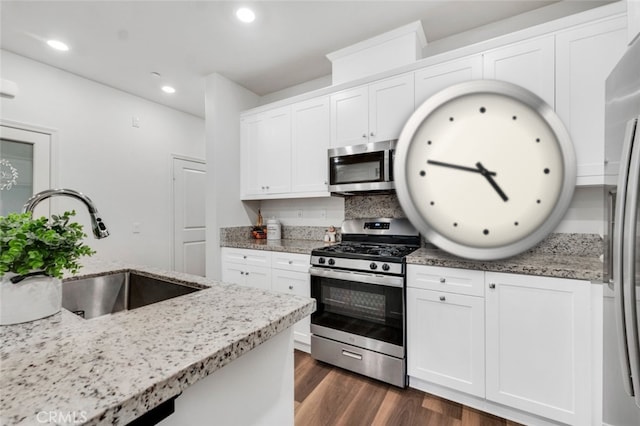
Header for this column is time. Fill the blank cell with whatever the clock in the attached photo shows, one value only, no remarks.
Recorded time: 4:47
